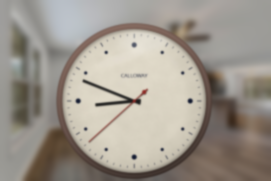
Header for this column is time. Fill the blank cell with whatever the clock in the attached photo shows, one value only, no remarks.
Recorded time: 8:48:38
